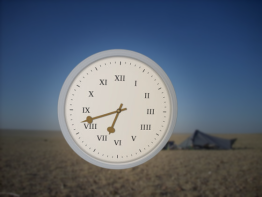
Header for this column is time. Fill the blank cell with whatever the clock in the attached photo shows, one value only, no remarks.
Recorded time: 6:42
